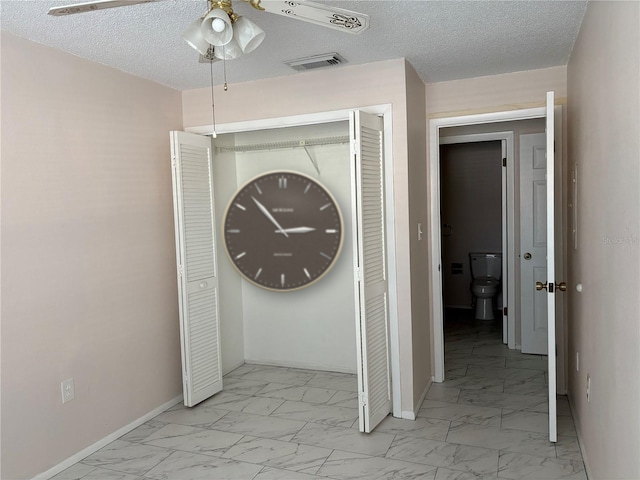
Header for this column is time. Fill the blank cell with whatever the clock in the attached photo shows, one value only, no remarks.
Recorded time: 2:53
